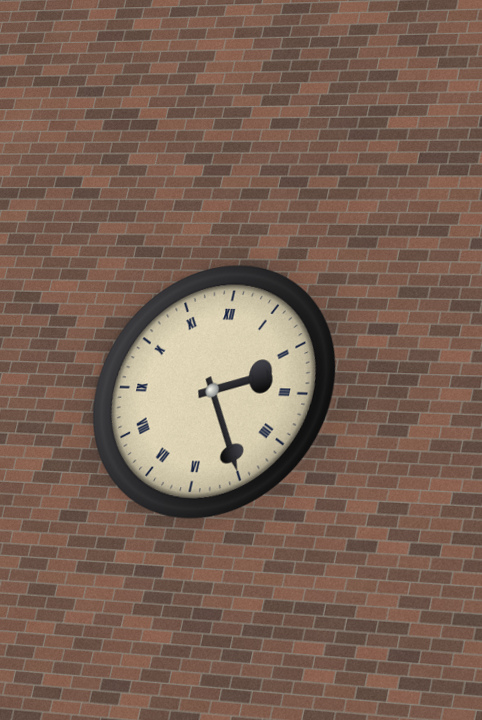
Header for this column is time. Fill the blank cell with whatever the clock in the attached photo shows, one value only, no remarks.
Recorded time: 2:25
